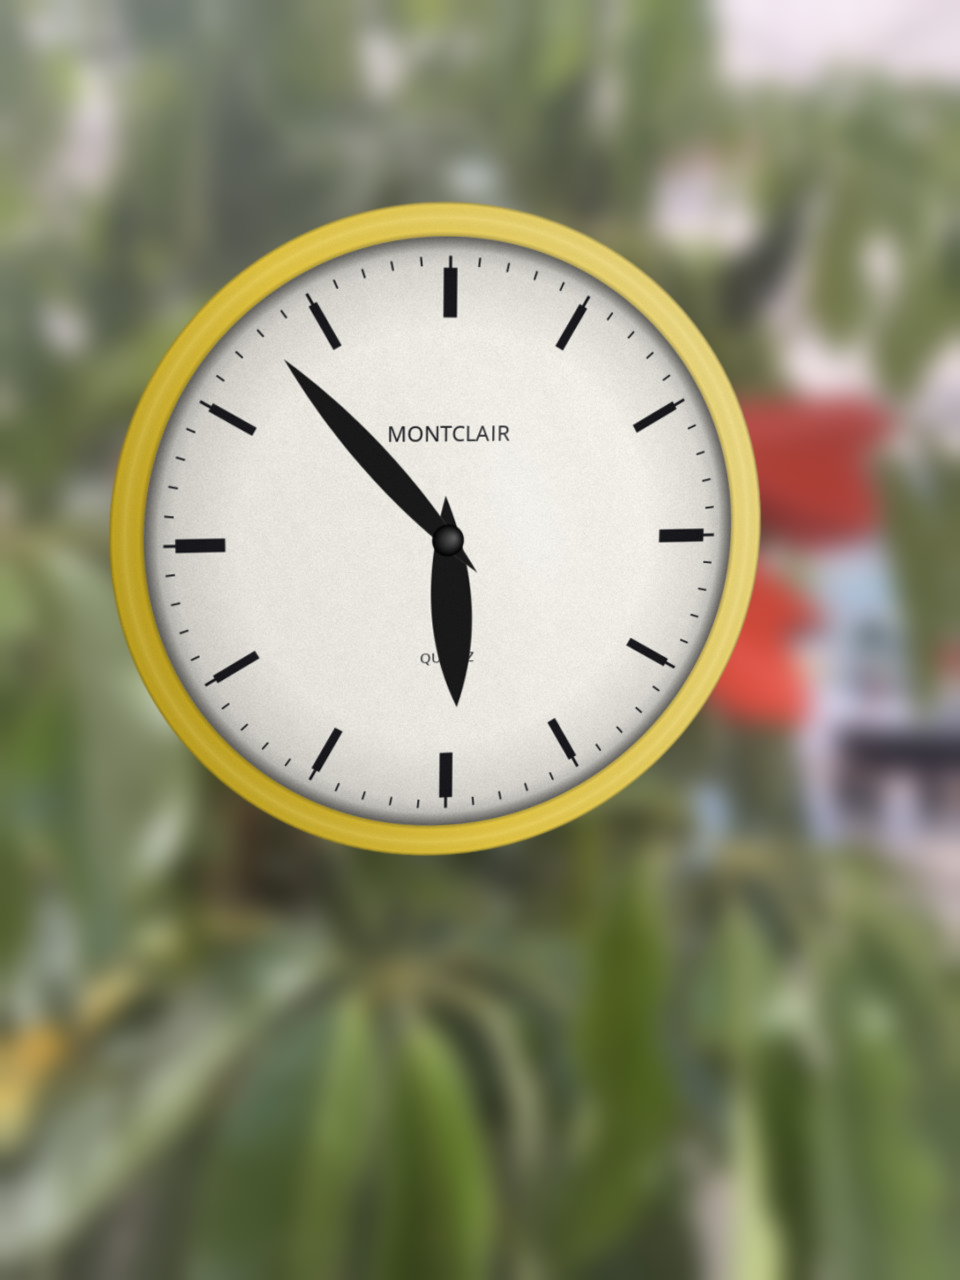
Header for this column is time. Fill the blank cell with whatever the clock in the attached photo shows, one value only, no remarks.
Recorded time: 5:53
